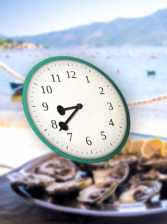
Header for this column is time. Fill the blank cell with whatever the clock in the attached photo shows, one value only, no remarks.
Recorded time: 8:38
